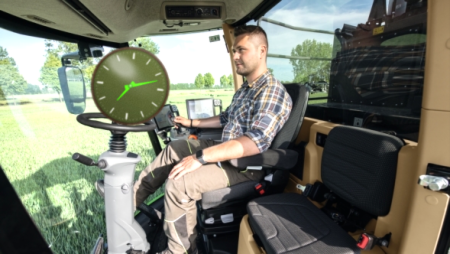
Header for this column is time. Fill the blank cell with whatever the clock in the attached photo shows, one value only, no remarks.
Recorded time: 7:12
